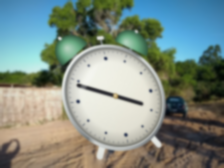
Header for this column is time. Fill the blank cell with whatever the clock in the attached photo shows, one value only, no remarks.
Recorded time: 3:49
